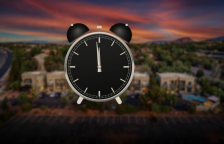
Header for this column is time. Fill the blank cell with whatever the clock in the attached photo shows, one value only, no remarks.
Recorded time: 11:59
